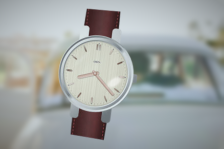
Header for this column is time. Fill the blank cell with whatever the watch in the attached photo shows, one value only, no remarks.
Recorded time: 8:22
